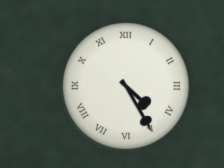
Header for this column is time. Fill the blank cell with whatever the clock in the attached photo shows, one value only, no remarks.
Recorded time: 4:25
